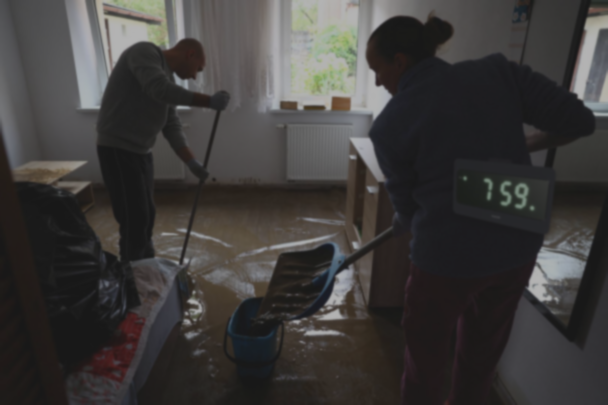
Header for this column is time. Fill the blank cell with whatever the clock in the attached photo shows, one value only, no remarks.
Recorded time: 7:59
